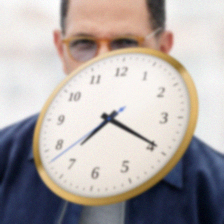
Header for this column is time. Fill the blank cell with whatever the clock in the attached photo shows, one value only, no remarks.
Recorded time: 7:19:38
